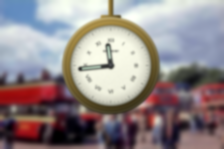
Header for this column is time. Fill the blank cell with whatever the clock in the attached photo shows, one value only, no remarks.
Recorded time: 11:44
